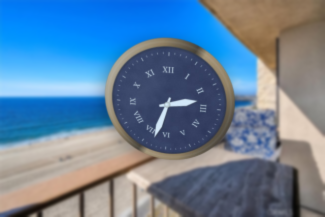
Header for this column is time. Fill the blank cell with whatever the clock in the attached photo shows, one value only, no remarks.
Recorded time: 2:33
